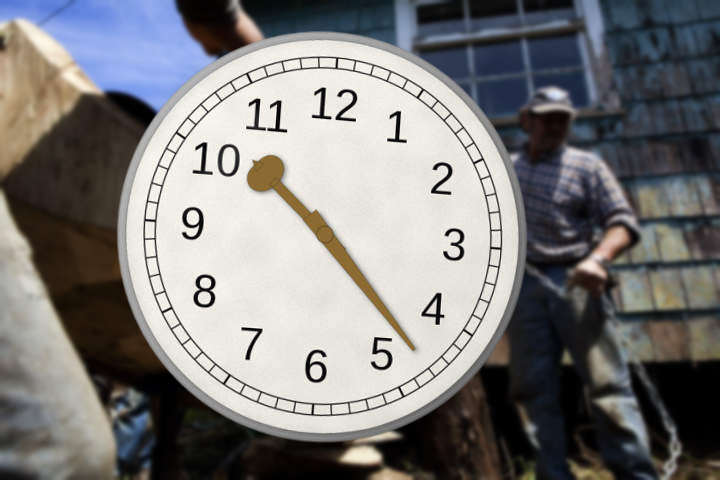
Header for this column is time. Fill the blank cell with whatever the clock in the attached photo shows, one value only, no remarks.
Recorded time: 10:23
